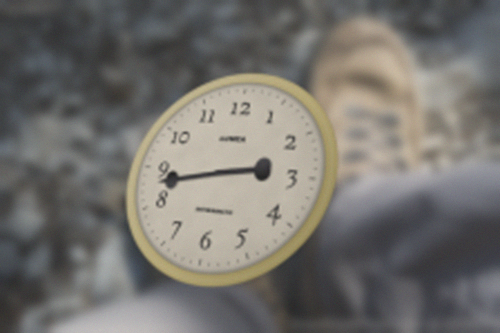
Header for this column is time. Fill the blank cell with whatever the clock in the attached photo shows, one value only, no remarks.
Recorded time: 2:43
